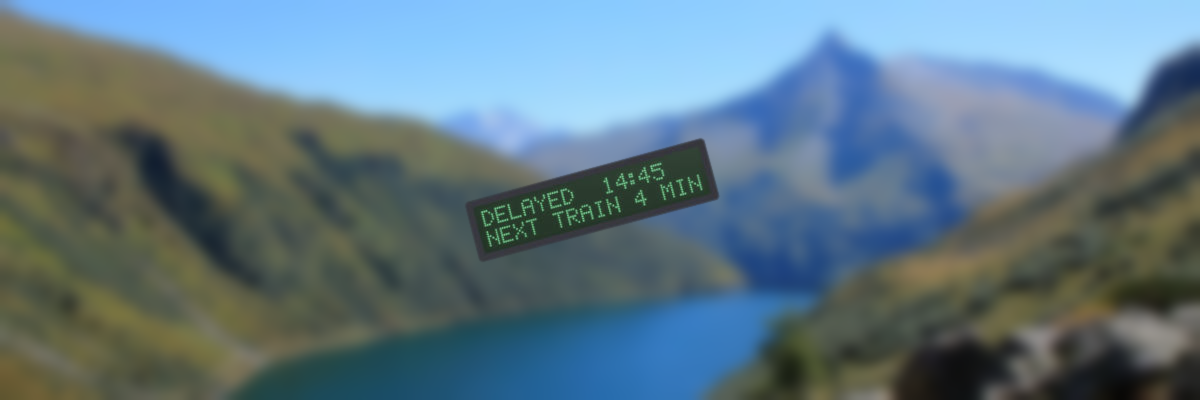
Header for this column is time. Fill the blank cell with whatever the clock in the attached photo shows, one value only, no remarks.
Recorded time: 14:45
